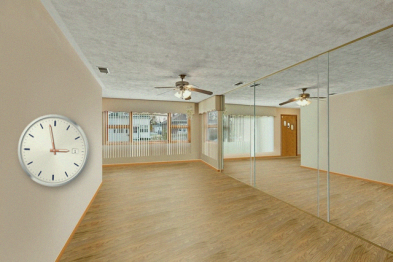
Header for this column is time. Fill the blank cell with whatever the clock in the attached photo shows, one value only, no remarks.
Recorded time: 2:58
